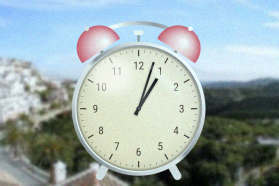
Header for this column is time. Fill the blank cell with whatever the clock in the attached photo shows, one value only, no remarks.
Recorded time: 1:03
